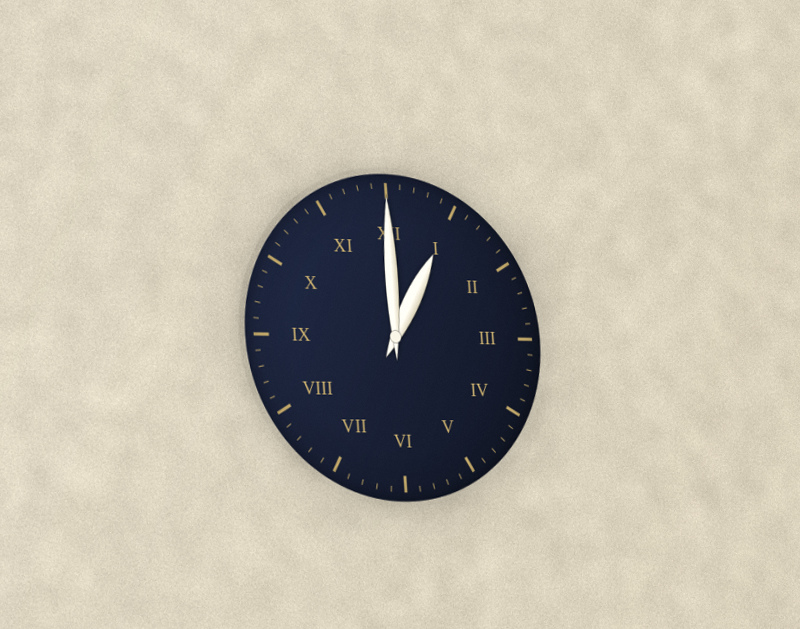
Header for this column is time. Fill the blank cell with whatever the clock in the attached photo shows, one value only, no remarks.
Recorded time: 1:00
